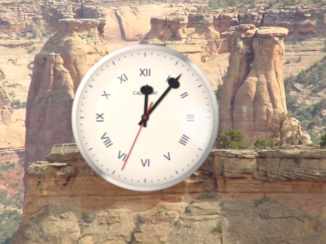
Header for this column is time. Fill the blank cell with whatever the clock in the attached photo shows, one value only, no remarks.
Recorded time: 12:06:34
